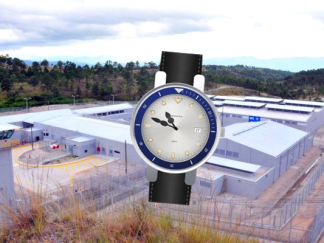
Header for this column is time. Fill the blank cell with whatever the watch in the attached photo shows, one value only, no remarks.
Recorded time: 10:48
